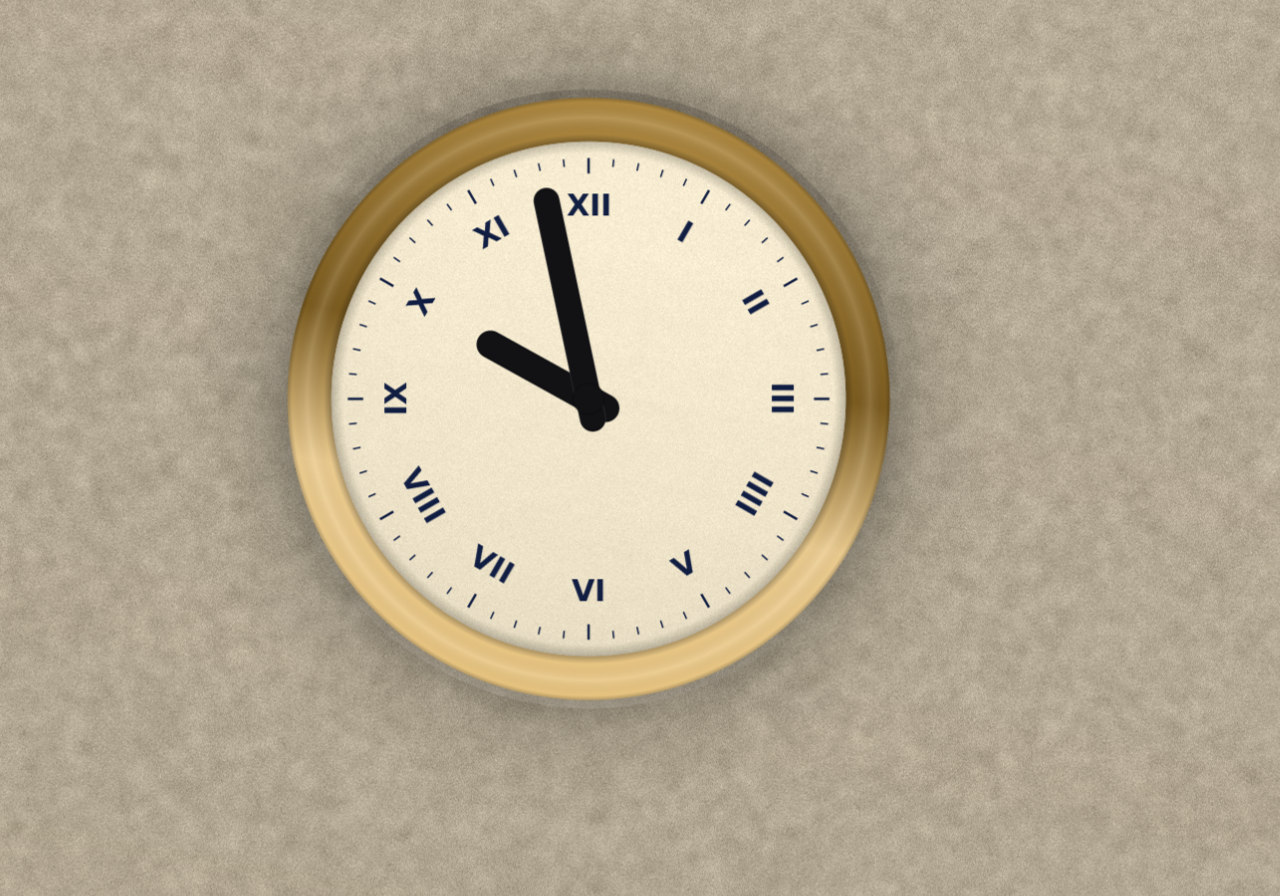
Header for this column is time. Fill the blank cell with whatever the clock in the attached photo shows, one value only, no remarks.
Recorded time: 9:58
